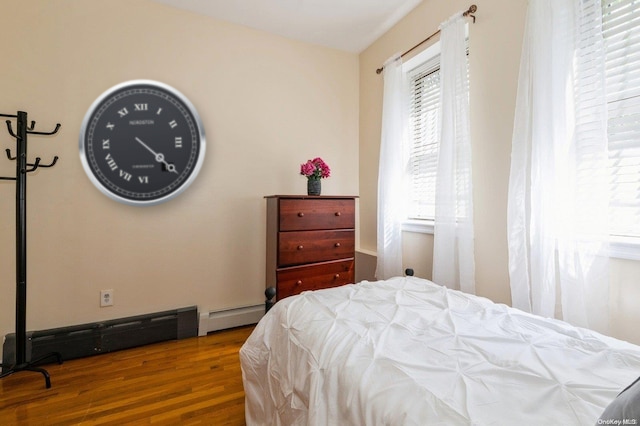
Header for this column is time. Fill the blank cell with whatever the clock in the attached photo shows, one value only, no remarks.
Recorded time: 4:22
